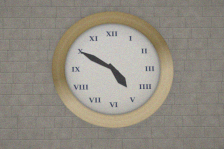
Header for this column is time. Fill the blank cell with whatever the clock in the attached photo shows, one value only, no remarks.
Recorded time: 4:50
